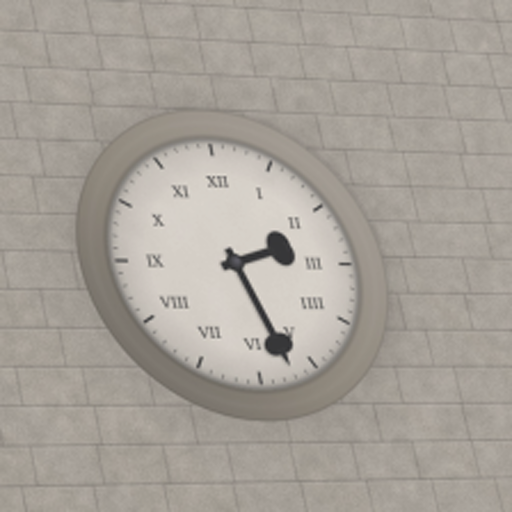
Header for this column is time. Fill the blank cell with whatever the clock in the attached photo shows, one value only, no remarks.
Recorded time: 2:27
